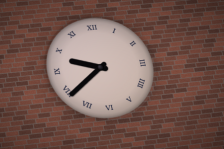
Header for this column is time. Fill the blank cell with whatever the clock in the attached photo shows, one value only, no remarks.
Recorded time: 9:39
